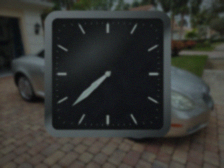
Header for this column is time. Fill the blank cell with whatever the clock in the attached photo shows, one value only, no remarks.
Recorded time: 7:38
